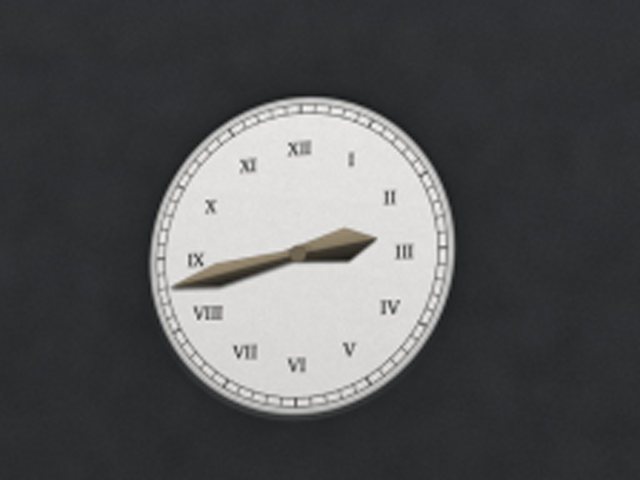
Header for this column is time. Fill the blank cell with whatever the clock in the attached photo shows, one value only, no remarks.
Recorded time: 2:43
